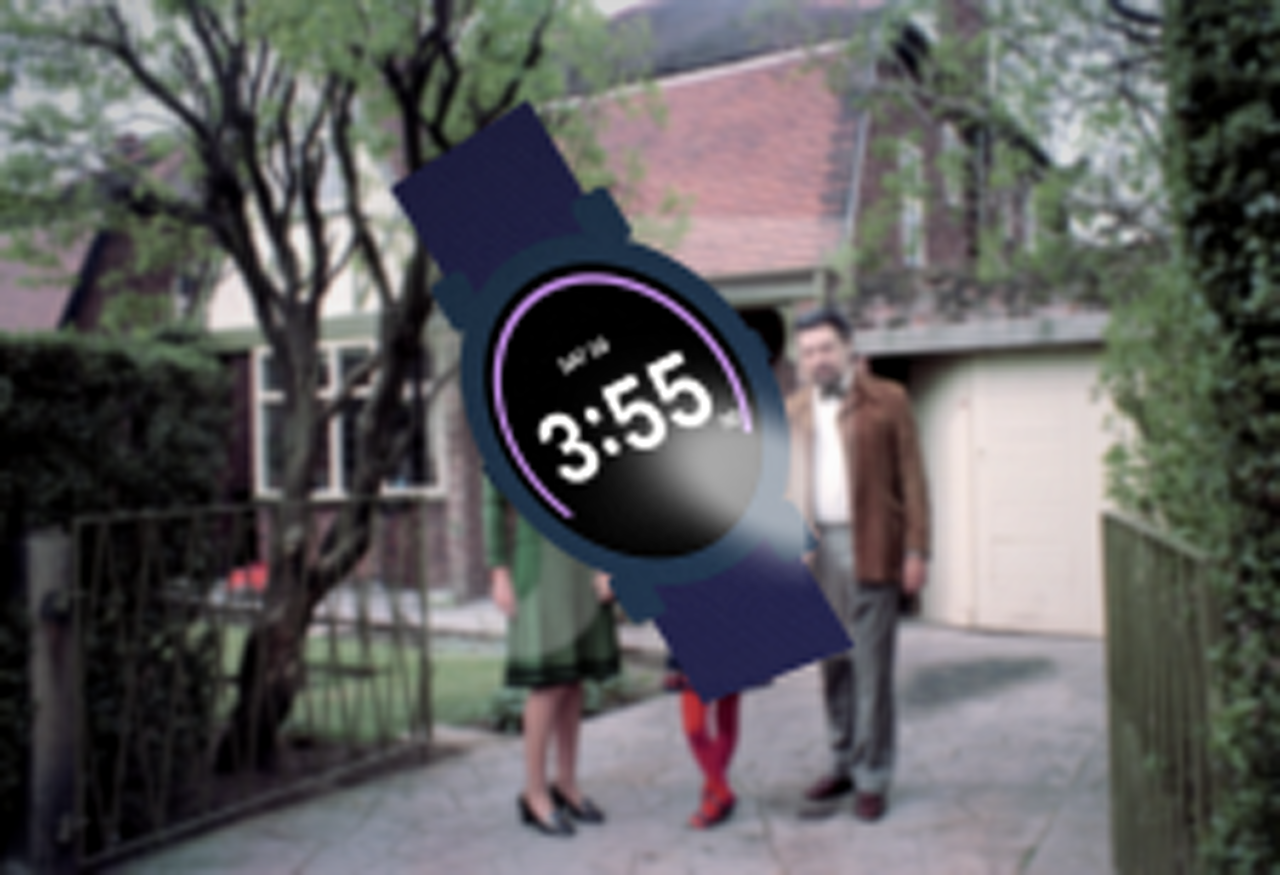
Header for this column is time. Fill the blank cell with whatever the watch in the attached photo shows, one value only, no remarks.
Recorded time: 3:55
